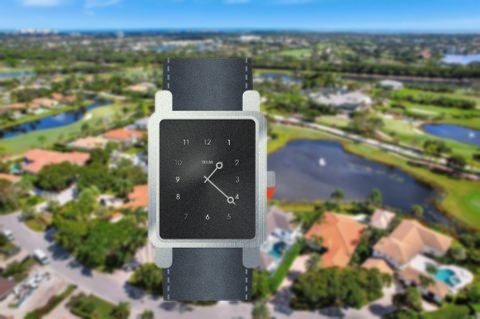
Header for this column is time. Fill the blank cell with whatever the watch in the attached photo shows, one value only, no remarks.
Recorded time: 1:22
